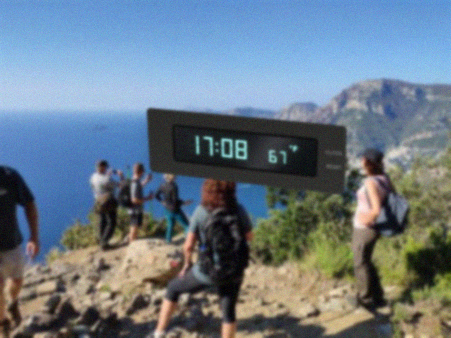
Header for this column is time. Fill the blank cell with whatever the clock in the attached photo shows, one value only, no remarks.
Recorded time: 17:08
